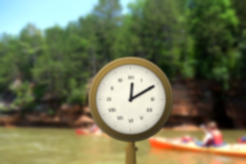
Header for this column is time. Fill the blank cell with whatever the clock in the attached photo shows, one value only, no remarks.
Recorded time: 12:10
